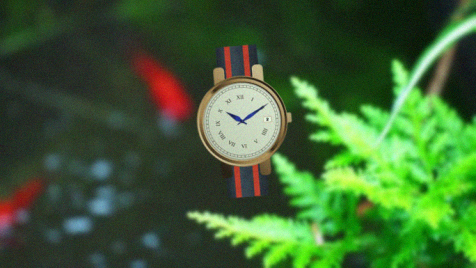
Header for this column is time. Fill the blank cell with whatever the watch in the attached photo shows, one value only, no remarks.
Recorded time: 10:10
